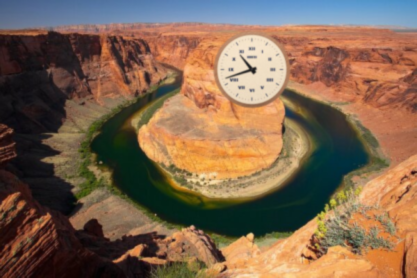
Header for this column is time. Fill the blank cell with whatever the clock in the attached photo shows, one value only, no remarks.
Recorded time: 10:42
